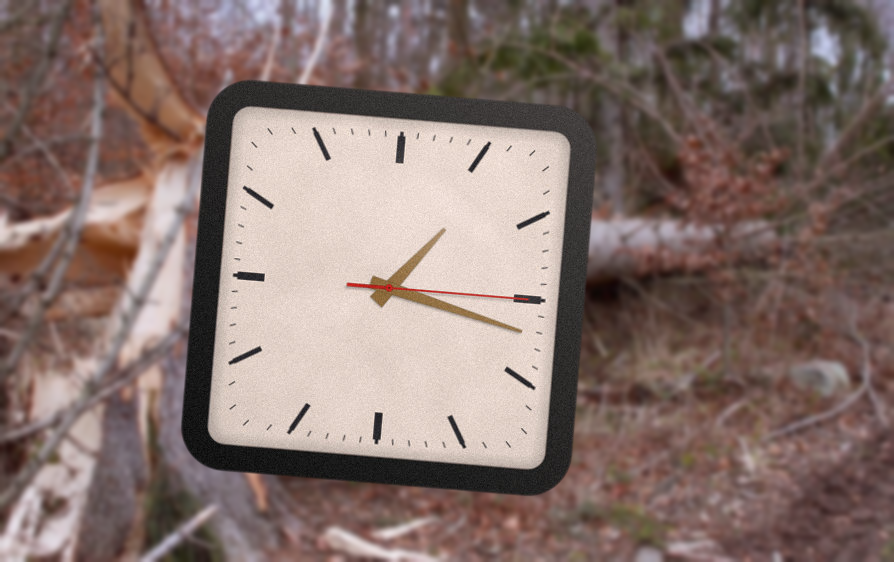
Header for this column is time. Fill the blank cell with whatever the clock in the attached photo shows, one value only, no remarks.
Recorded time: 1:17:15
